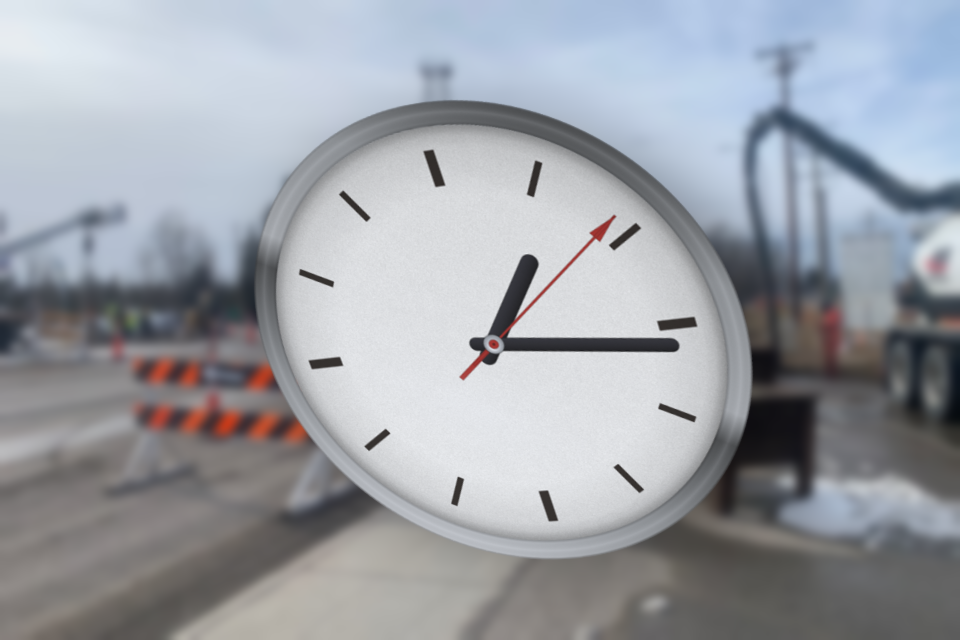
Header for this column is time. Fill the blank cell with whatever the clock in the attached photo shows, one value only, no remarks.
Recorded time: 1:16:09
